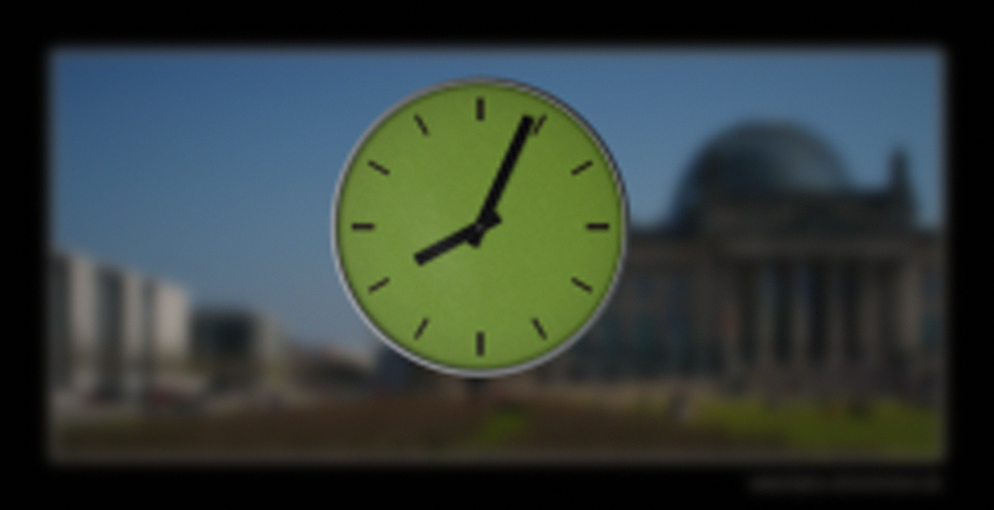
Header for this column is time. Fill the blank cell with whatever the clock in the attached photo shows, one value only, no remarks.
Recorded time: 8:04
